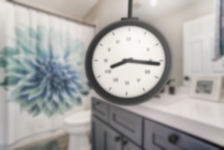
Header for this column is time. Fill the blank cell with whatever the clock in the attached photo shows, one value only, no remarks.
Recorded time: 8:16
